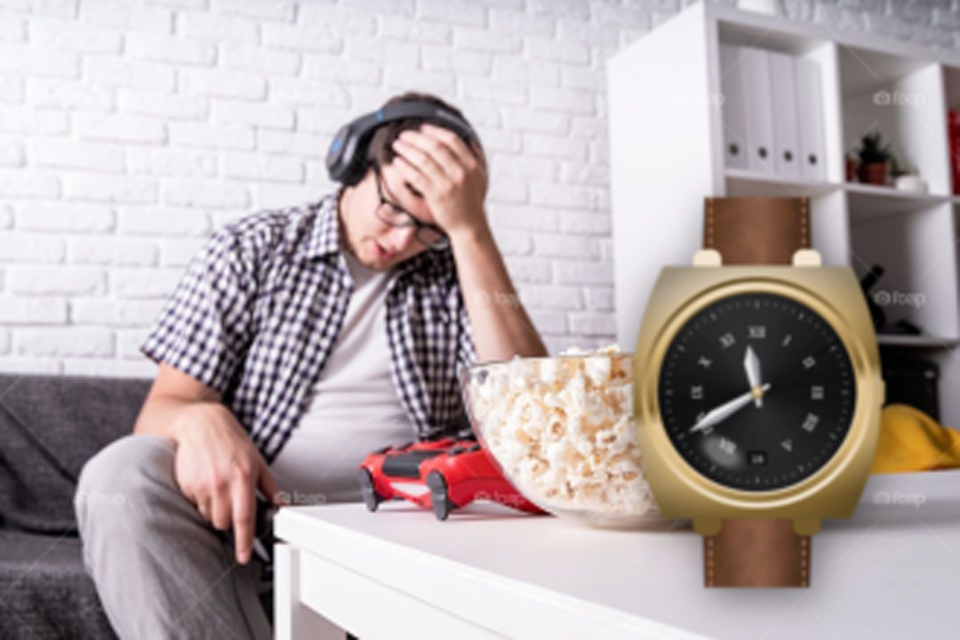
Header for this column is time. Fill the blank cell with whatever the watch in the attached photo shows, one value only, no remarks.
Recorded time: 11:40
